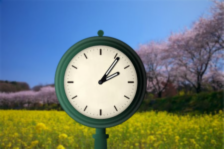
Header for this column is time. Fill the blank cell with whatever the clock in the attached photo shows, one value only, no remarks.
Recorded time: 2:06
